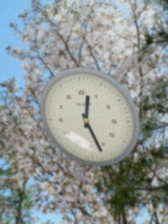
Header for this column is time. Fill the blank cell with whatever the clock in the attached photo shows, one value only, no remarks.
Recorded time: 12:27
